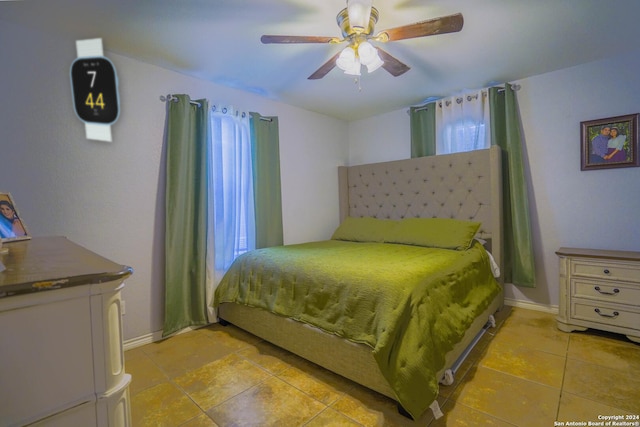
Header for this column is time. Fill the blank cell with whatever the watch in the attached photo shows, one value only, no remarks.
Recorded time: 7:44
